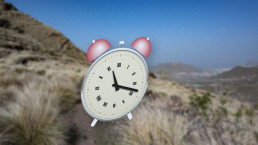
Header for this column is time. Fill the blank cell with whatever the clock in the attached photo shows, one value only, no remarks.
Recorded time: 11:18
